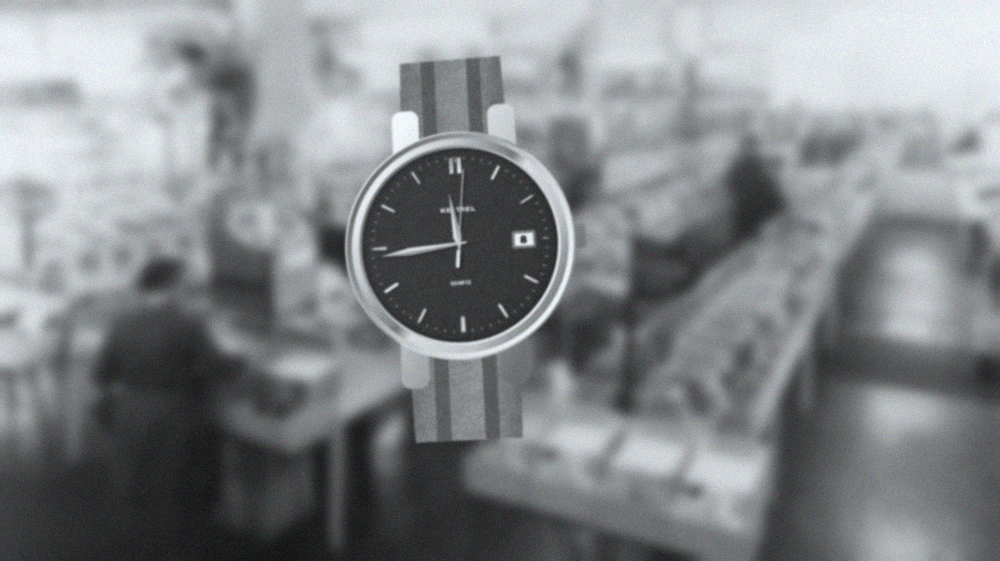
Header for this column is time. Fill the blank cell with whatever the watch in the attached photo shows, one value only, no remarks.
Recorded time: 11:44:01
